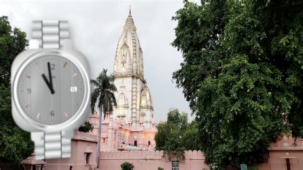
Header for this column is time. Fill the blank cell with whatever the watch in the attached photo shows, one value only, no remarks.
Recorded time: 10:59
